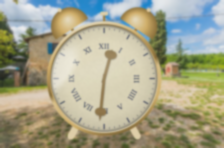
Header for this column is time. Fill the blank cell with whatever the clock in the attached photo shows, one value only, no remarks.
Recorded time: 12:31
